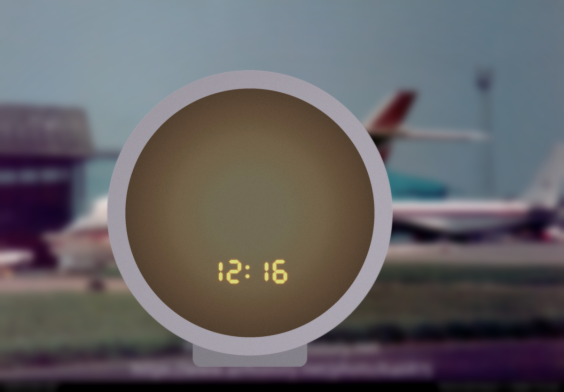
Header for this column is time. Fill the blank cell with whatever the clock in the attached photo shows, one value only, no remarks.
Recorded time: 12:16
